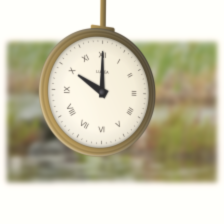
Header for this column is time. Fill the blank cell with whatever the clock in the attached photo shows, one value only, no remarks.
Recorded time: 10:00
